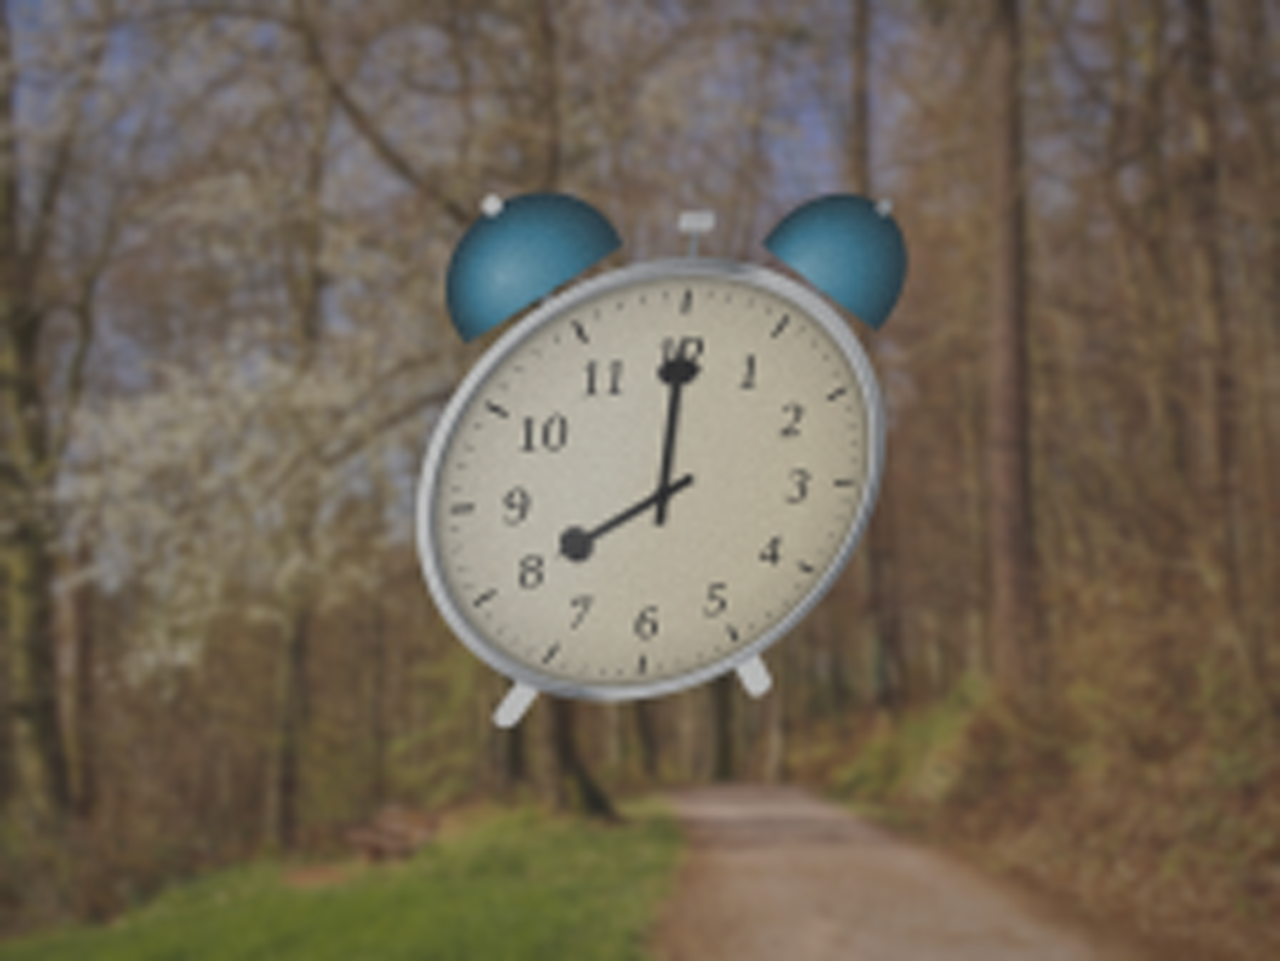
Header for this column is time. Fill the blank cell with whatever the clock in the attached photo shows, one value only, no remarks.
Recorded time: 8:00
